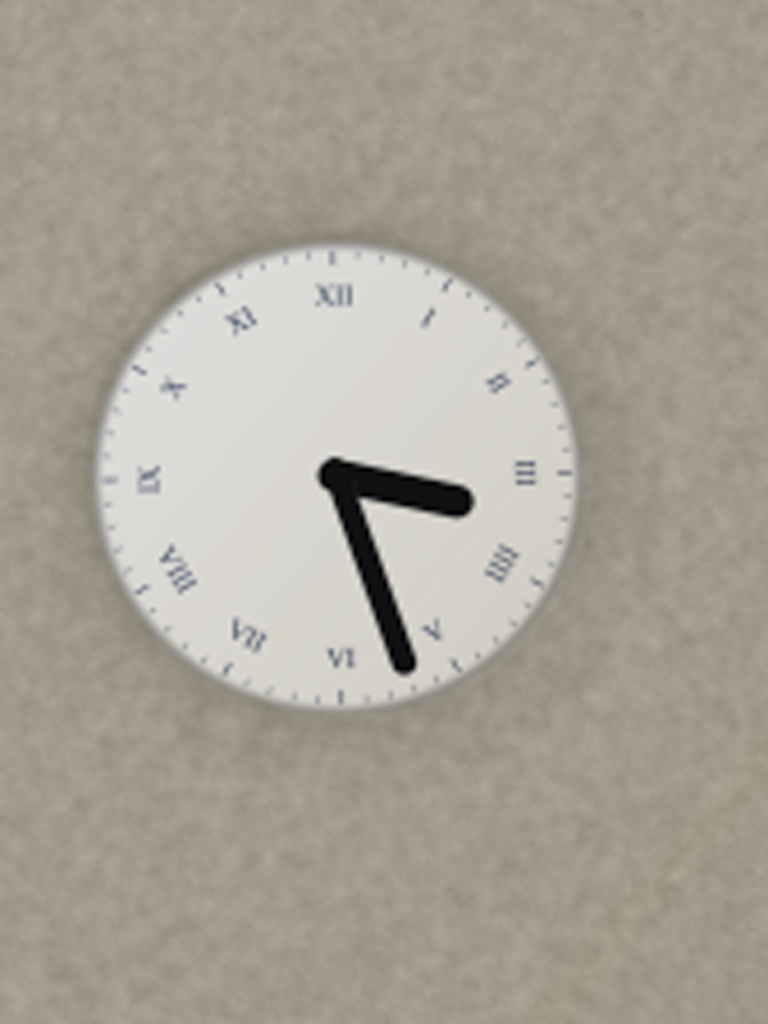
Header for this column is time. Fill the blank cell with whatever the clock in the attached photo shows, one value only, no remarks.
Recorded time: 3:27
